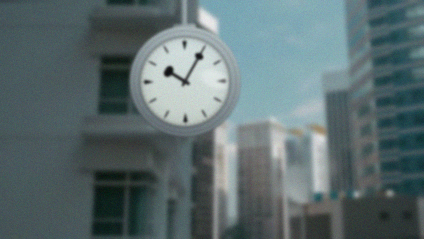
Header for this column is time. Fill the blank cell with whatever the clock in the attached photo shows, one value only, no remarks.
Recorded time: 10:05
